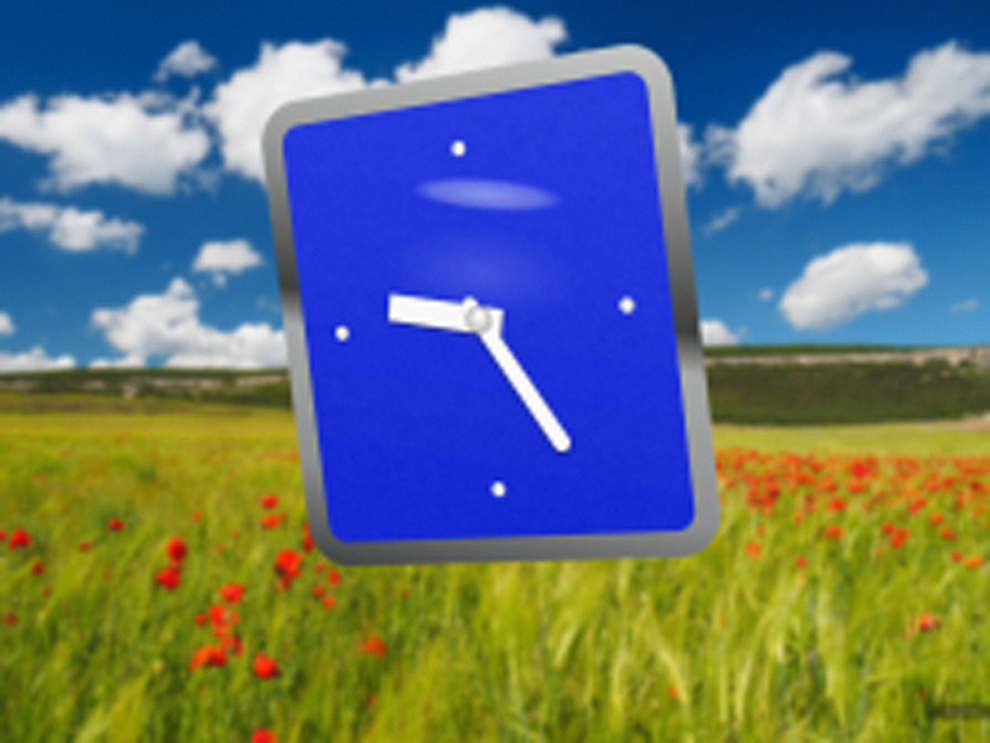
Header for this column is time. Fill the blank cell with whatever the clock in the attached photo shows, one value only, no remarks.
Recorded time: 9:25
